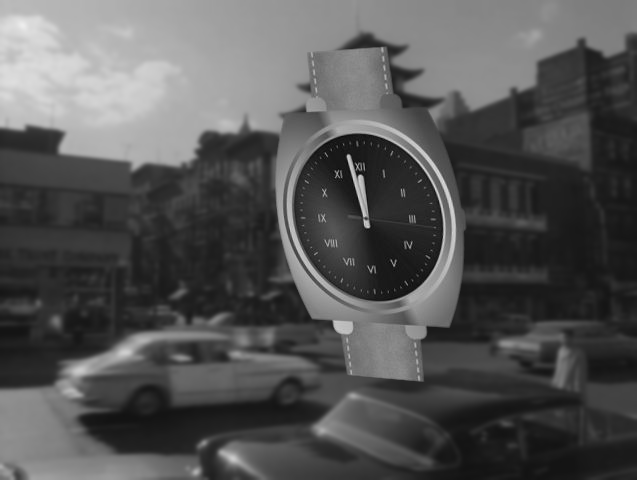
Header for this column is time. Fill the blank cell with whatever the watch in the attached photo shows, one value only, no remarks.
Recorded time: 11:58:16
